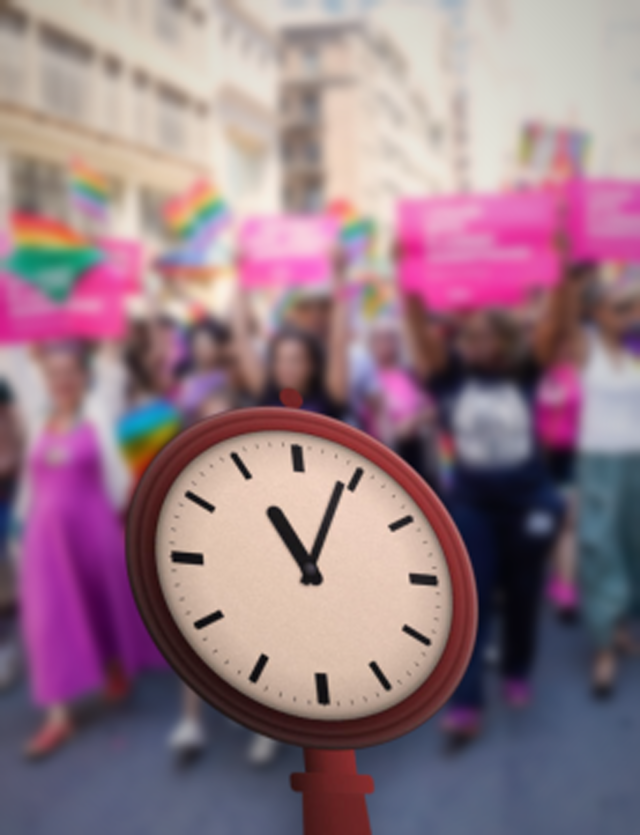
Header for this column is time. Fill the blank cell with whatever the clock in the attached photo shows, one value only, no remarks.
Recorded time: 11:04
